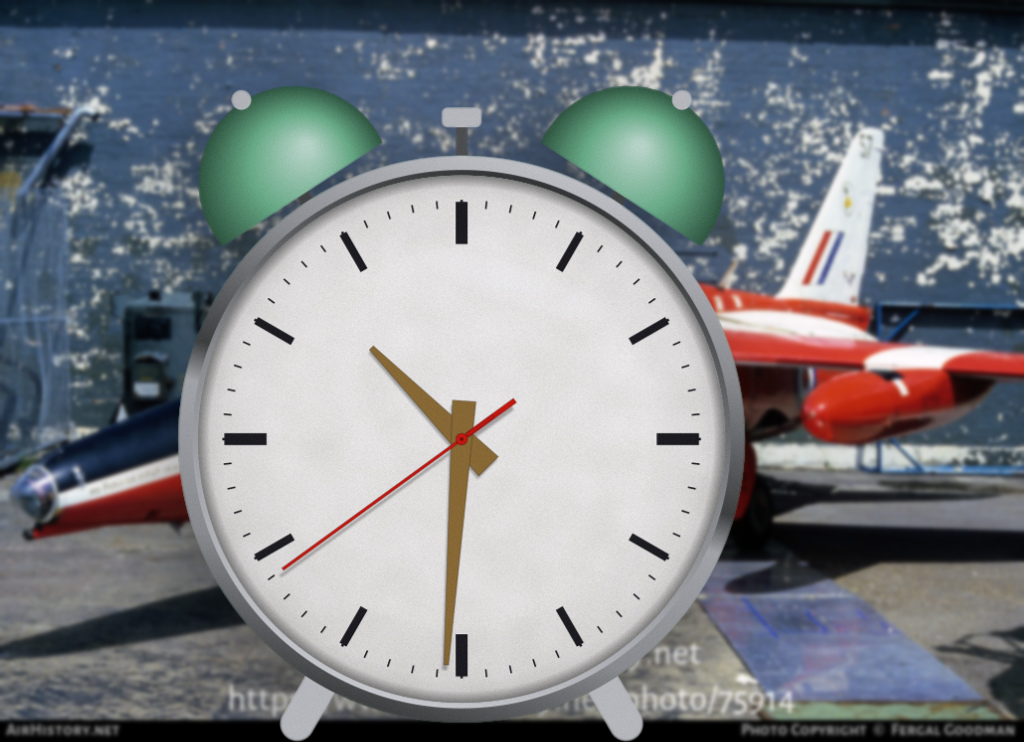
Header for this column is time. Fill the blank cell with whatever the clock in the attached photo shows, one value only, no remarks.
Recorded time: 10:30:39
